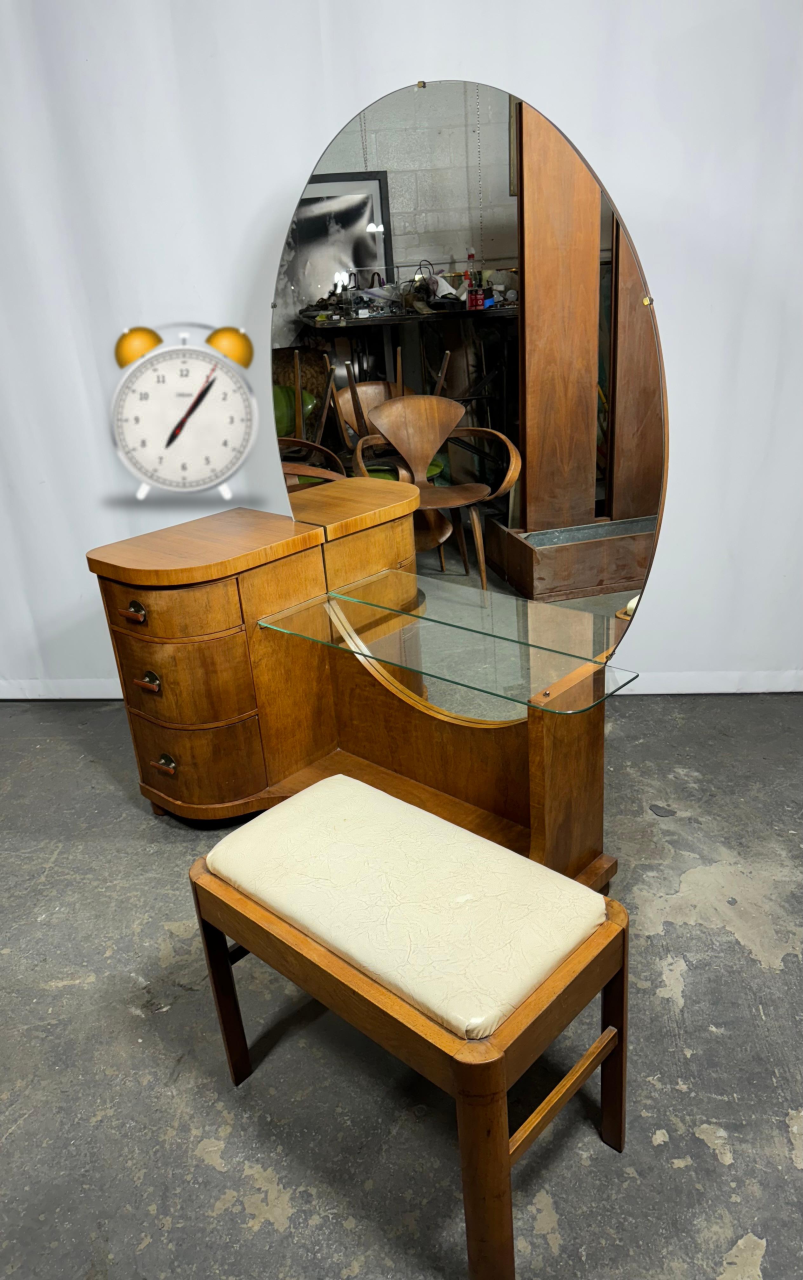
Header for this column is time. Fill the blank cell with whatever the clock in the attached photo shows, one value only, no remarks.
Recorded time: 7:06:05
